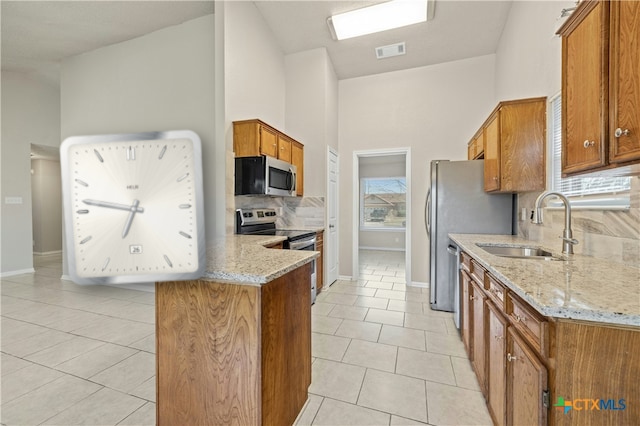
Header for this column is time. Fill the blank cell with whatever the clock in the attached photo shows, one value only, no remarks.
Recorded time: 6:47
